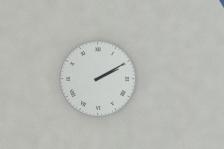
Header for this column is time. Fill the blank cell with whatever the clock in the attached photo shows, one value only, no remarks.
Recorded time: 2:10
